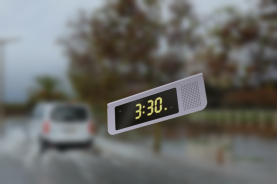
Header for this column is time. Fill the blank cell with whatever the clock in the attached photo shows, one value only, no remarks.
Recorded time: 3:30
